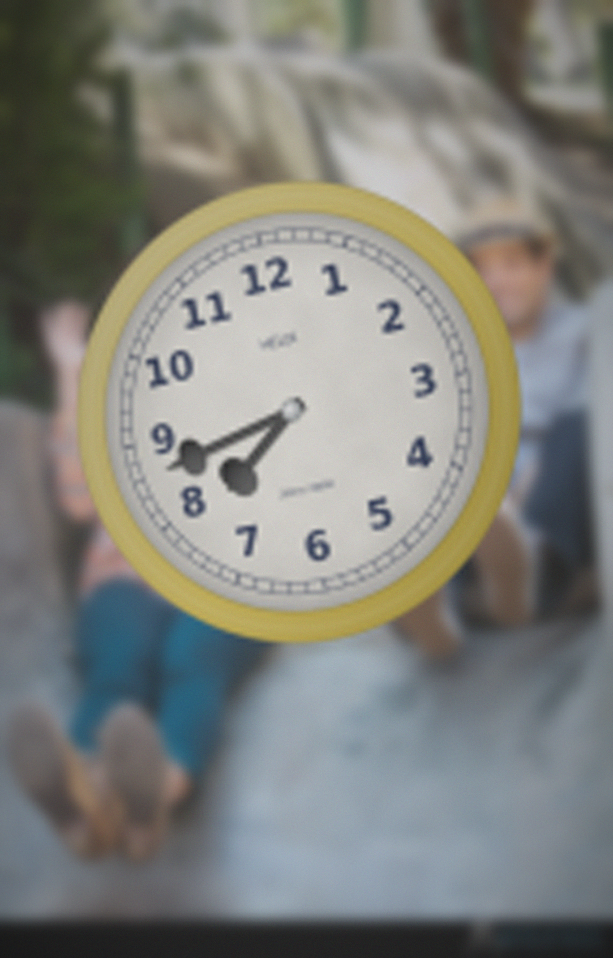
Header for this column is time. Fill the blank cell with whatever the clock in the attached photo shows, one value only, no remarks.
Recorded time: 7:43
